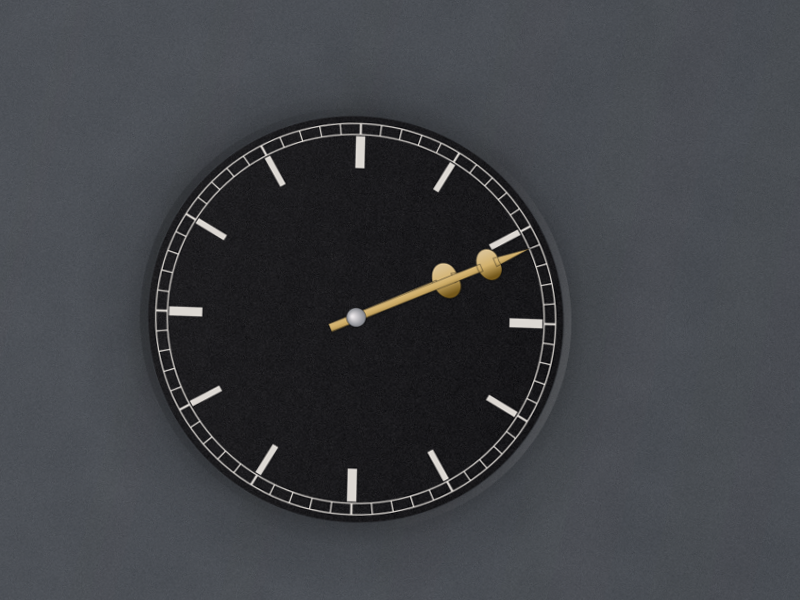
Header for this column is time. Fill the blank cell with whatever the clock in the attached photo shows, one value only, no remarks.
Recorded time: 2:11
